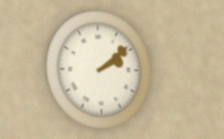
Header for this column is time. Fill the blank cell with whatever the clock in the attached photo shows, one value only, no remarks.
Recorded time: 2:09
